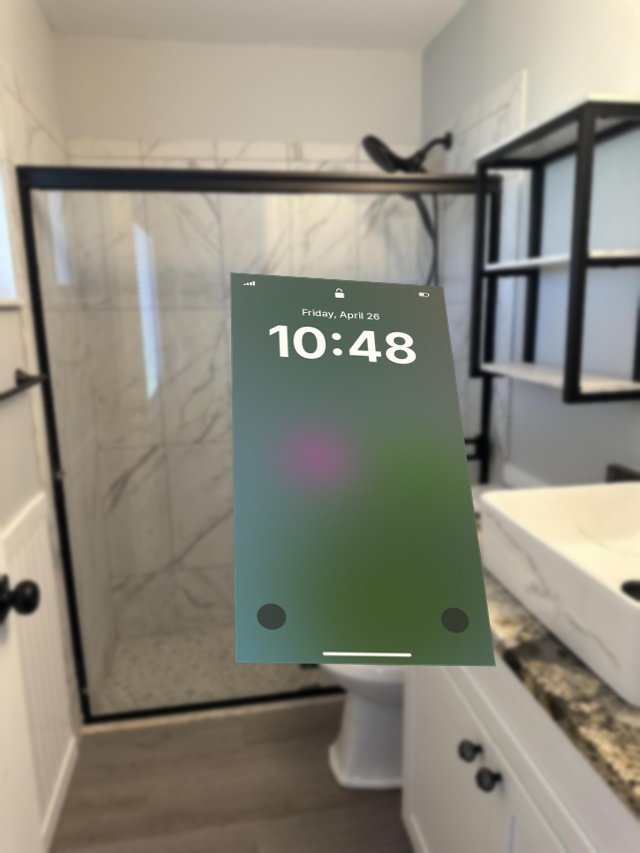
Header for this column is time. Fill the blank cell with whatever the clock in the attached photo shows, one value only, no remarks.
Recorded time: 10:48
